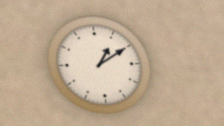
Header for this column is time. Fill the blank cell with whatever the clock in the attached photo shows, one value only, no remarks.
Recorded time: 1:10
